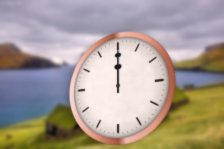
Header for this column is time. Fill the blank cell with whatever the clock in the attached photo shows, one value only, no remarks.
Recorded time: 12:00
